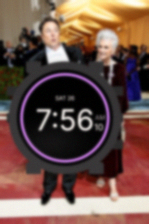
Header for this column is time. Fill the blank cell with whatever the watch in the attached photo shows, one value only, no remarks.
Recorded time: 7:56
